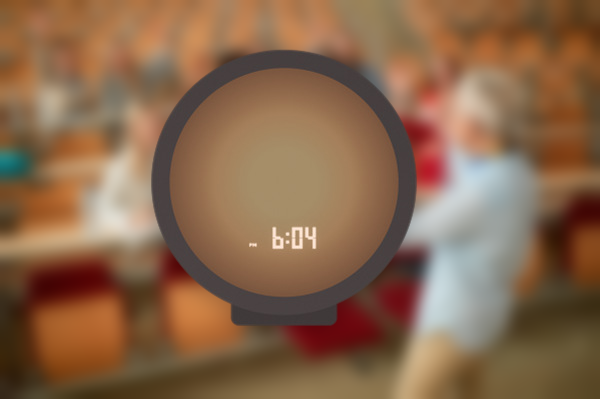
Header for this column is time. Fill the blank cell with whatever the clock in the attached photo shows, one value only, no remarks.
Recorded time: 6:04
